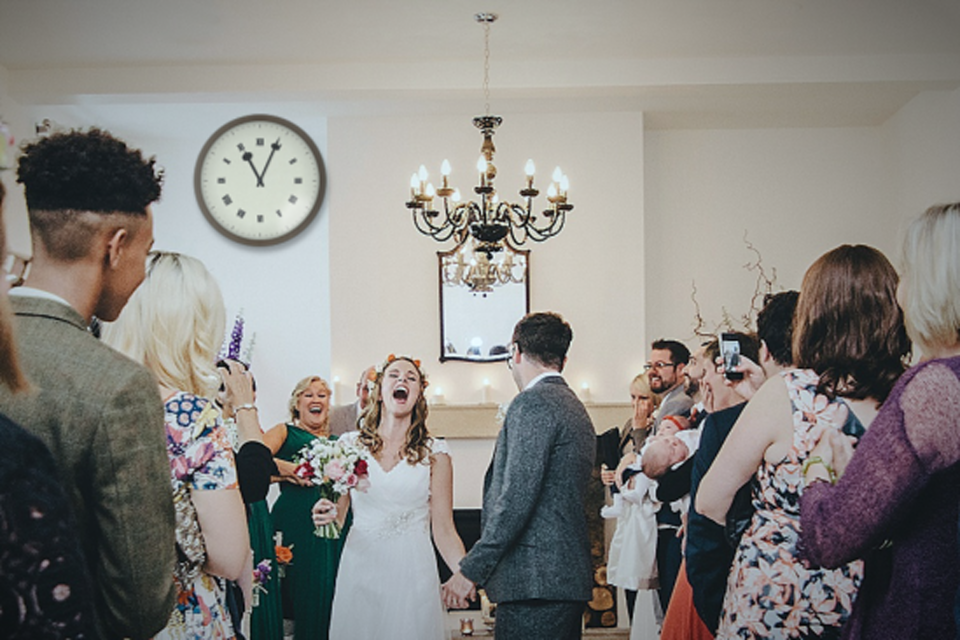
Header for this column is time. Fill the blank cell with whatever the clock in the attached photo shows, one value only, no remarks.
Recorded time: 11:04
